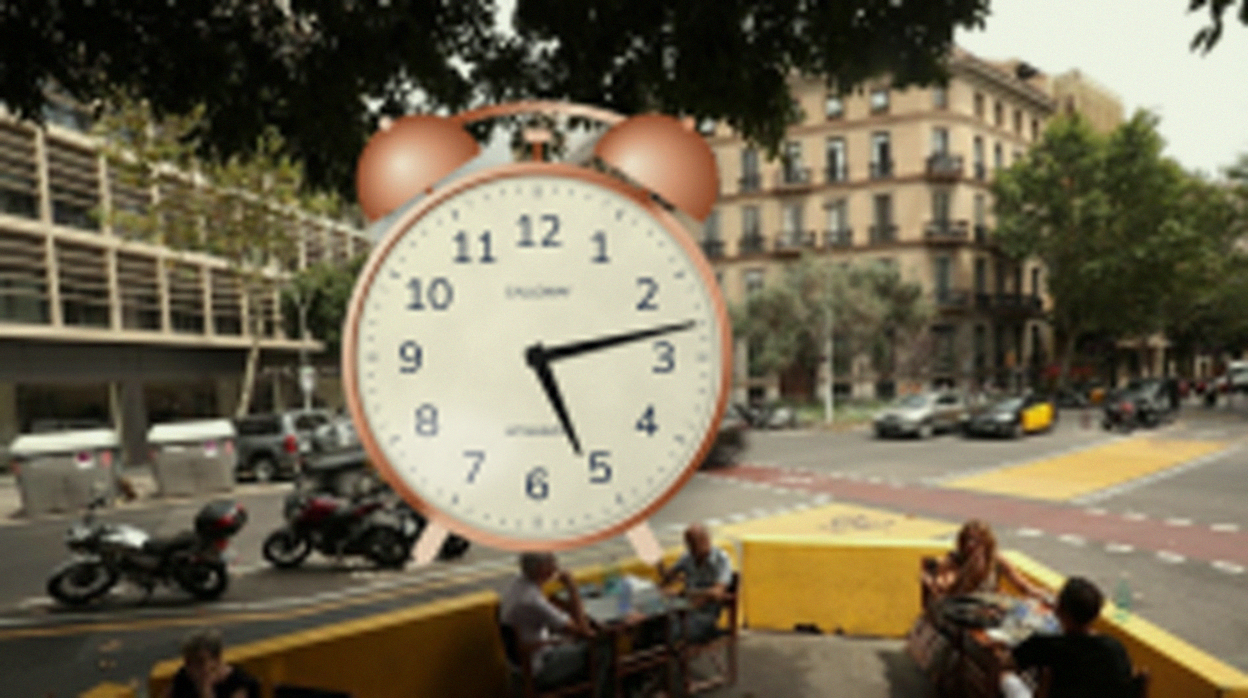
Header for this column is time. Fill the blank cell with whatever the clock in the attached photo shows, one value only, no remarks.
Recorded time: 5:13
